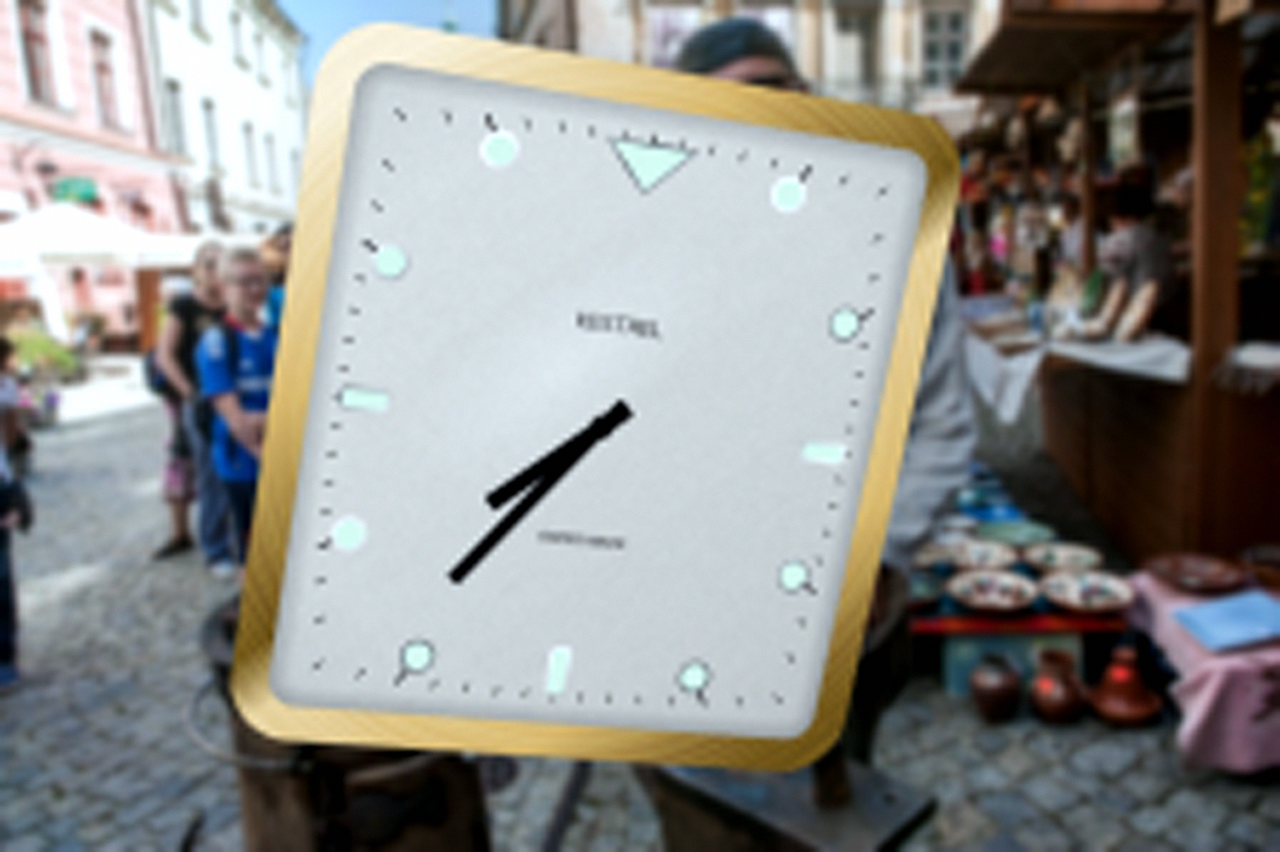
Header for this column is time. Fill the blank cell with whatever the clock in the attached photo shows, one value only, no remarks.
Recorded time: 7:36
